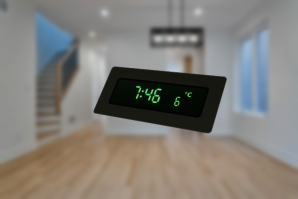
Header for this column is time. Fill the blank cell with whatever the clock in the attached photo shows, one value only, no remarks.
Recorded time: 7:46
